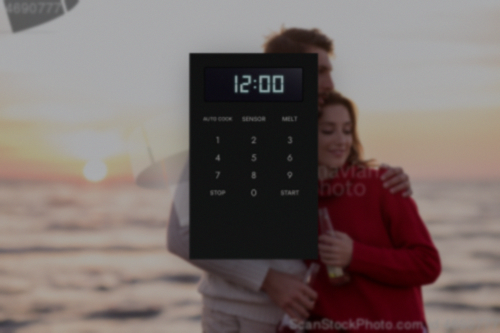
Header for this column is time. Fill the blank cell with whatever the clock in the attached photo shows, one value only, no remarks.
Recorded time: 12:00
